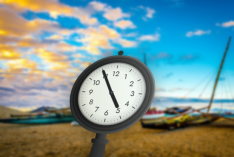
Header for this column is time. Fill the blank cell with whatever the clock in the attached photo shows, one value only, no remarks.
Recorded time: 4:55
